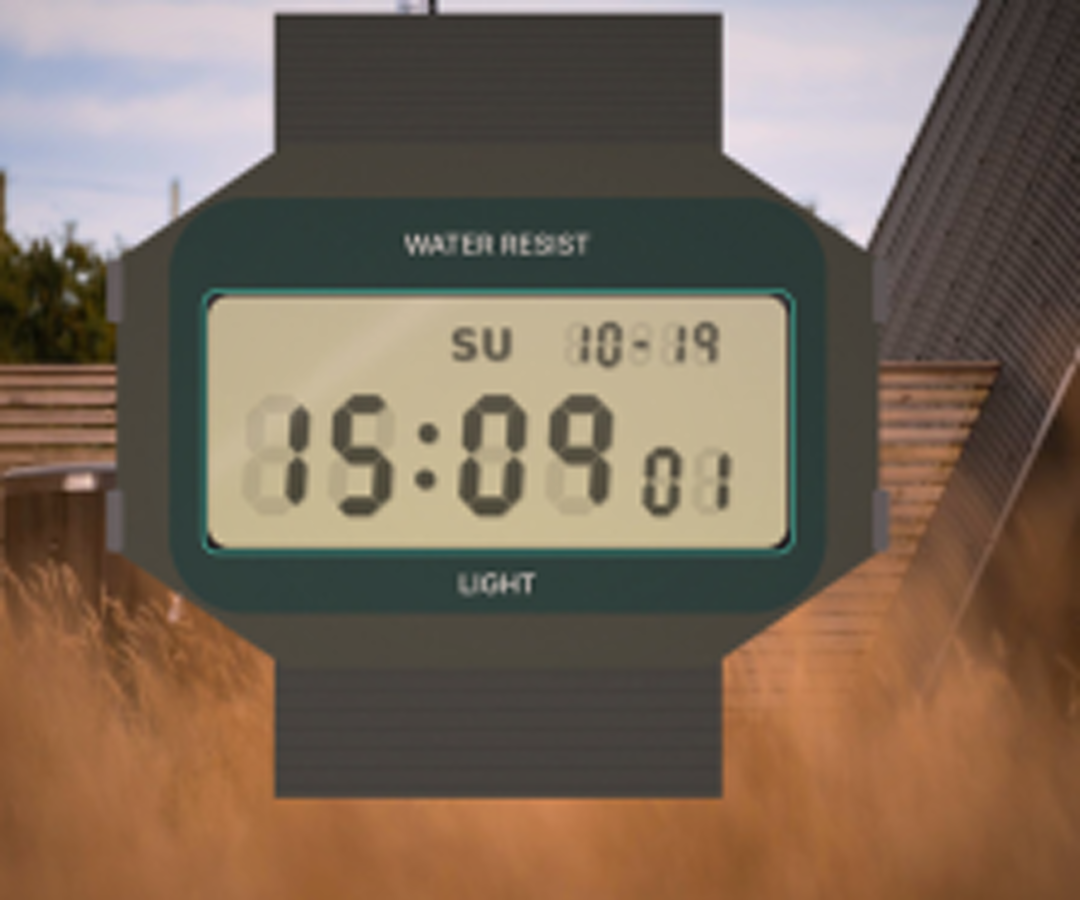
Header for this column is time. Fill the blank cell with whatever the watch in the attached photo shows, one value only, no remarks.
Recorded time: 15:09:01
